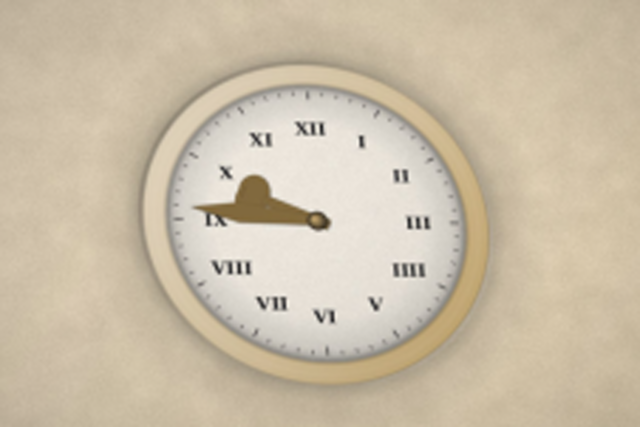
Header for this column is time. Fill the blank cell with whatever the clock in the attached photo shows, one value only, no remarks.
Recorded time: 9:46
